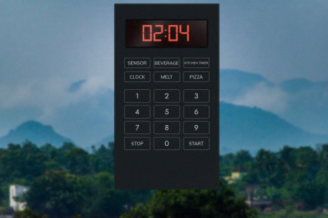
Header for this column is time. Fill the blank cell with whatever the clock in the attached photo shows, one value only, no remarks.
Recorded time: 2:04
